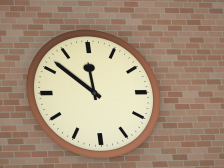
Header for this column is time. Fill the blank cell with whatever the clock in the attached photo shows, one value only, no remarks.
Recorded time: 11:52
